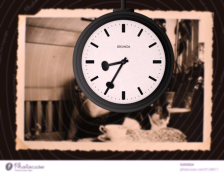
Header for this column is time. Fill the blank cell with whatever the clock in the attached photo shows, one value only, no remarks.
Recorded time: 8:35
